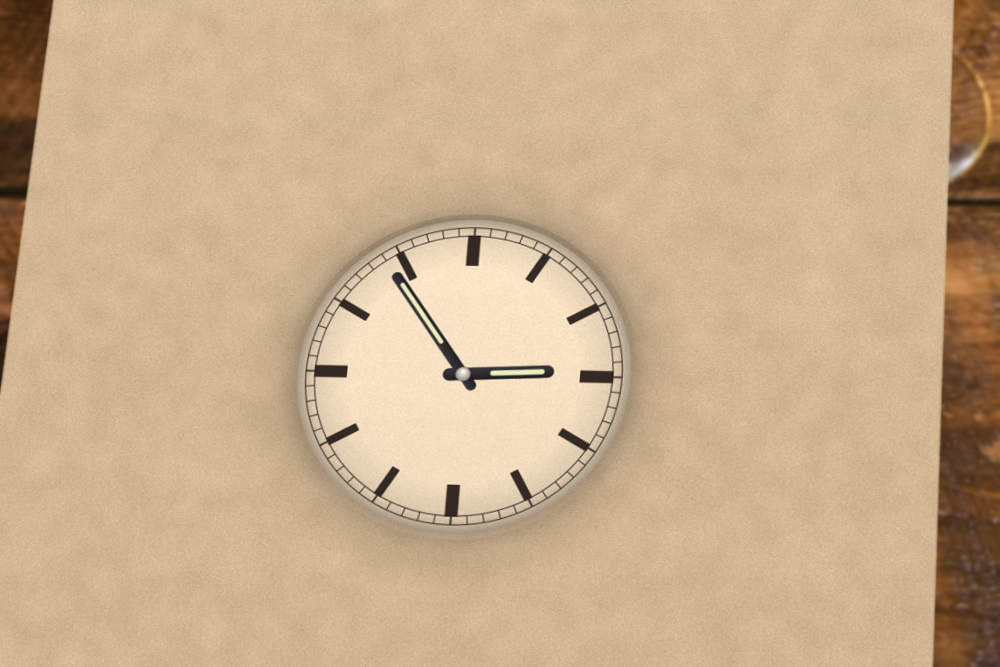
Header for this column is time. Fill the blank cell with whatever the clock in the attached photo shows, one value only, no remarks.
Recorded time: 2:54
